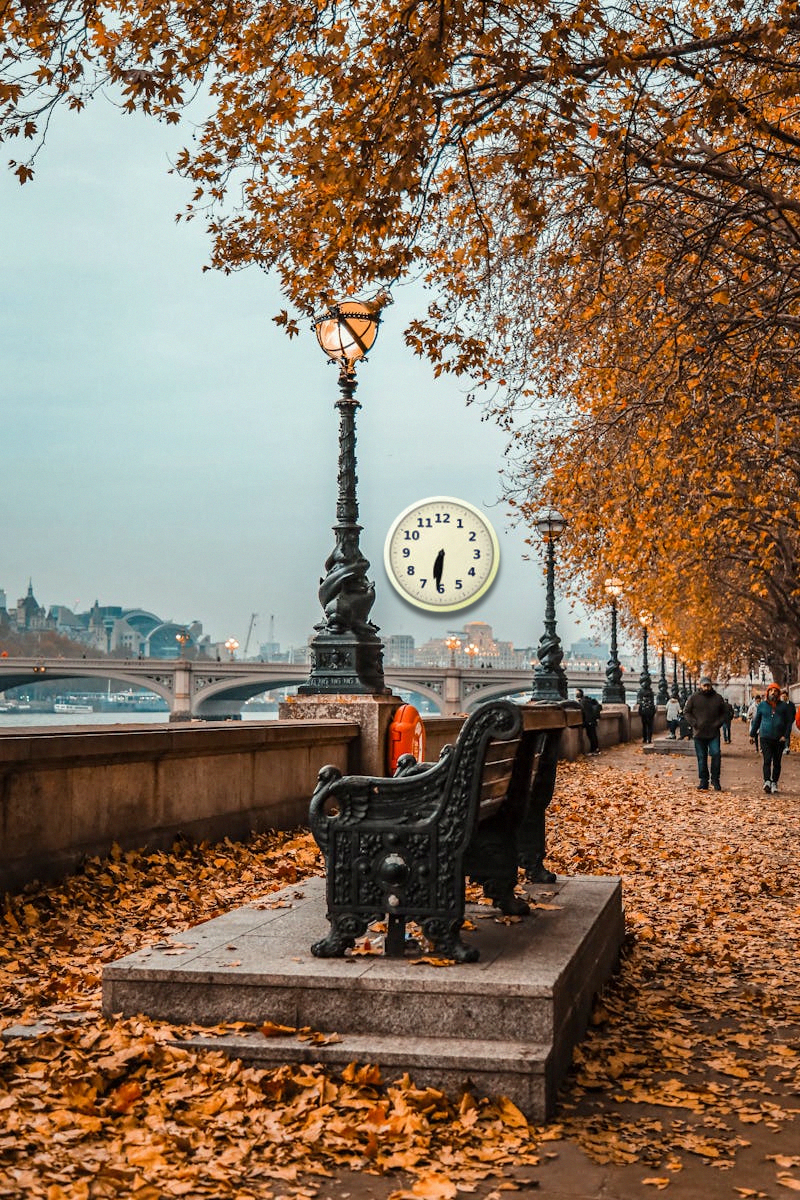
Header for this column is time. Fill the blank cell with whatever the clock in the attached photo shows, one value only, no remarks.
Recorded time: 6:31
